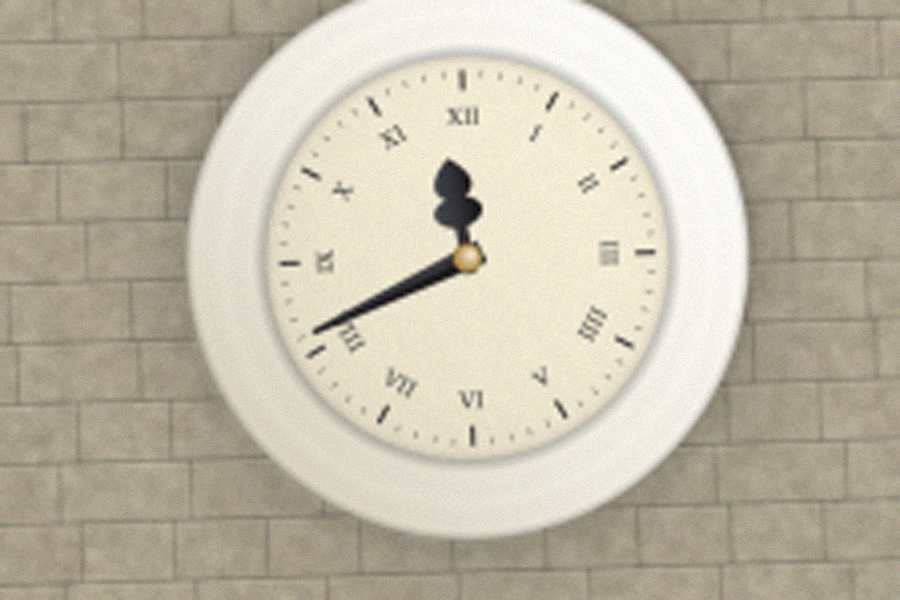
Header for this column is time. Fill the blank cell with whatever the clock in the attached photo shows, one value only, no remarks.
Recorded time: 11:41
